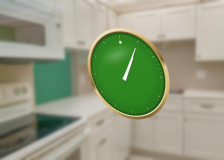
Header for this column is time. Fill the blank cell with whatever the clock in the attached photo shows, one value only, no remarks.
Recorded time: 1:05
